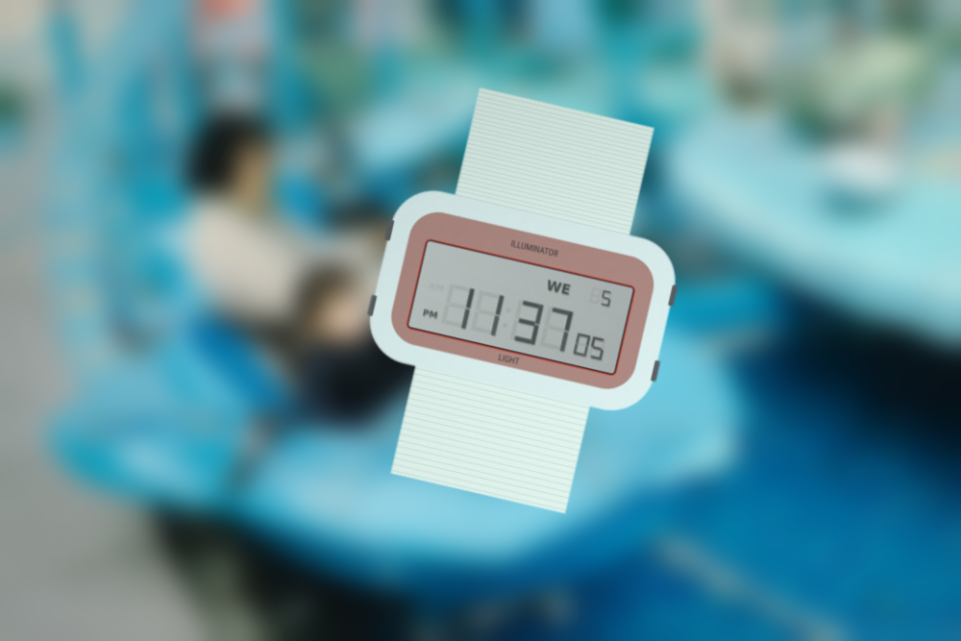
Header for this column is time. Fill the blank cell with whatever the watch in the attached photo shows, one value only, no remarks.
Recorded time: 11:37:05
